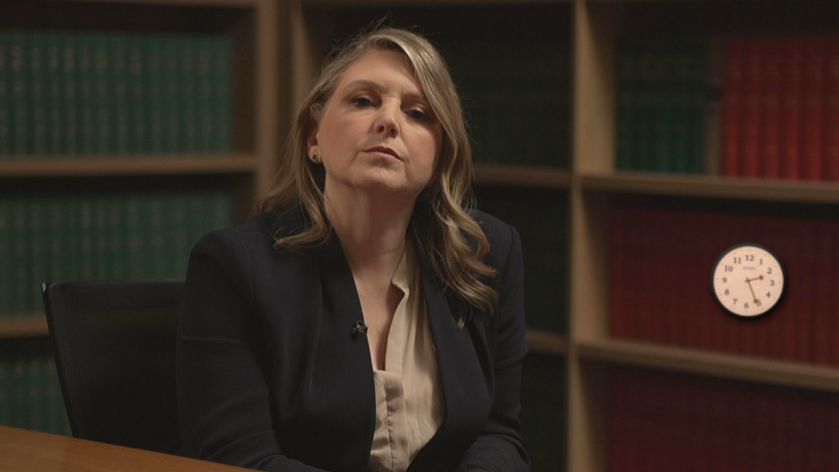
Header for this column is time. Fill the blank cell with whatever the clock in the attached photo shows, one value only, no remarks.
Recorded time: 2:26
